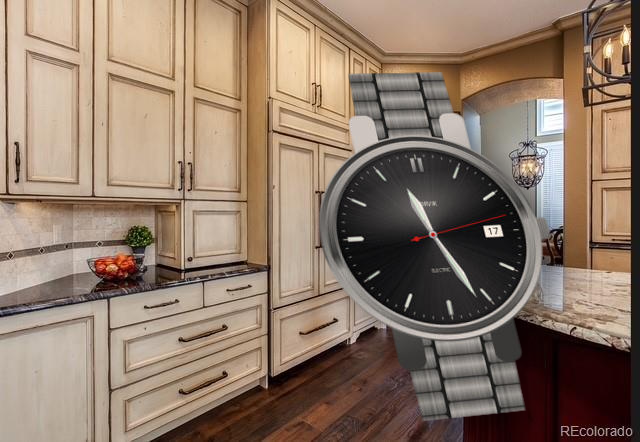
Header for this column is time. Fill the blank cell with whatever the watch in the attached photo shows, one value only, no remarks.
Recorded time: 11:26:13
